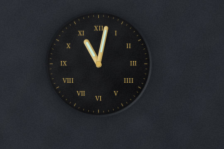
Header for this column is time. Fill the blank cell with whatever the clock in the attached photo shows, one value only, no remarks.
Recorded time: 11:02
